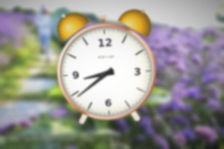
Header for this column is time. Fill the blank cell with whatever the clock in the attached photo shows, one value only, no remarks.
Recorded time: 8:39
